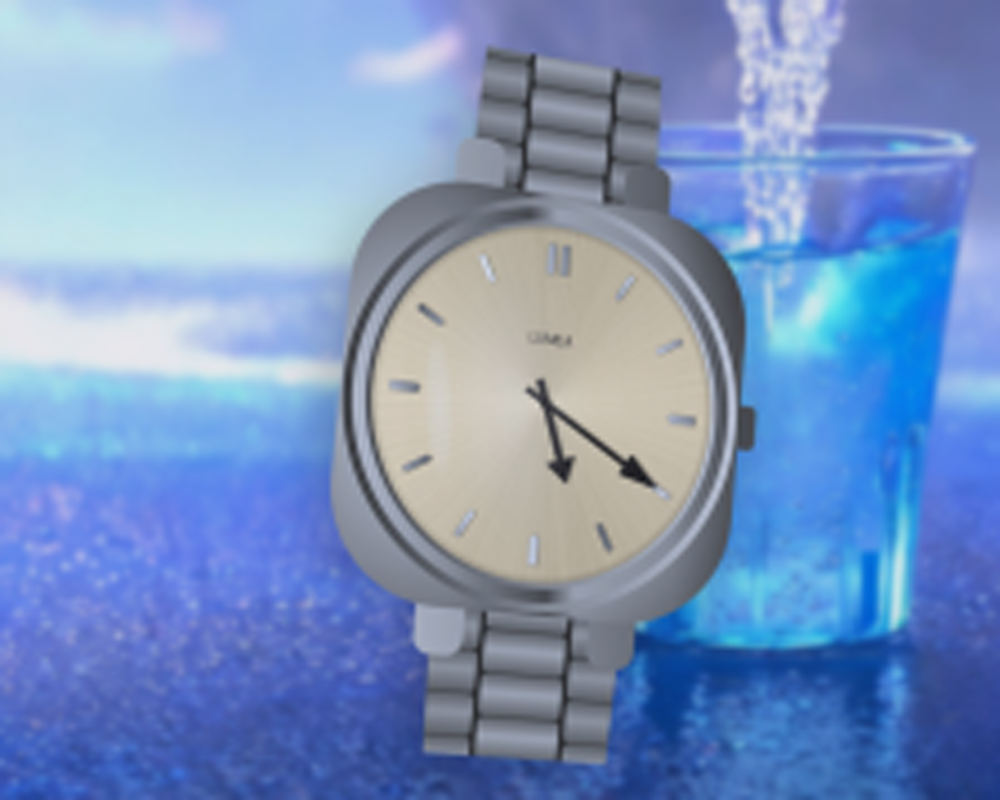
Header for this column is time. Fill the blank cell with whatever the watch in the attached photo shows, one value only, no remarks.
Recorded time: 5:20
